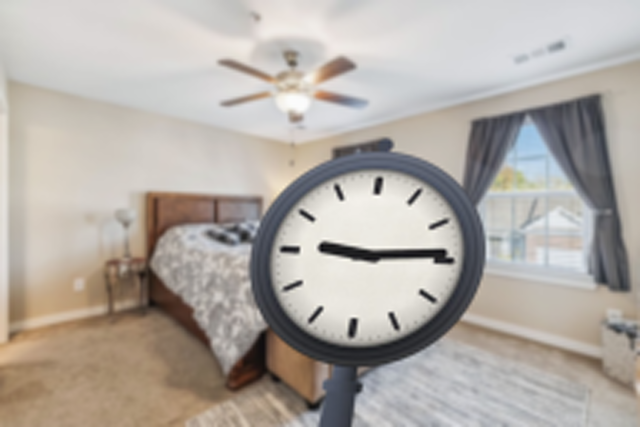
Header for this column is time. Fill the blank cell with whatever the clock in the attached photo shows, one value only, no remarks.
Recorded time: 9:14
